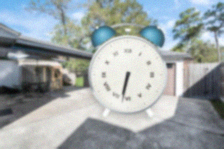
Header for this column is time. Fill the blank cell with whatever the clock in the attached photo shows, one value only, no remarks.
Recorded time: 6:32
